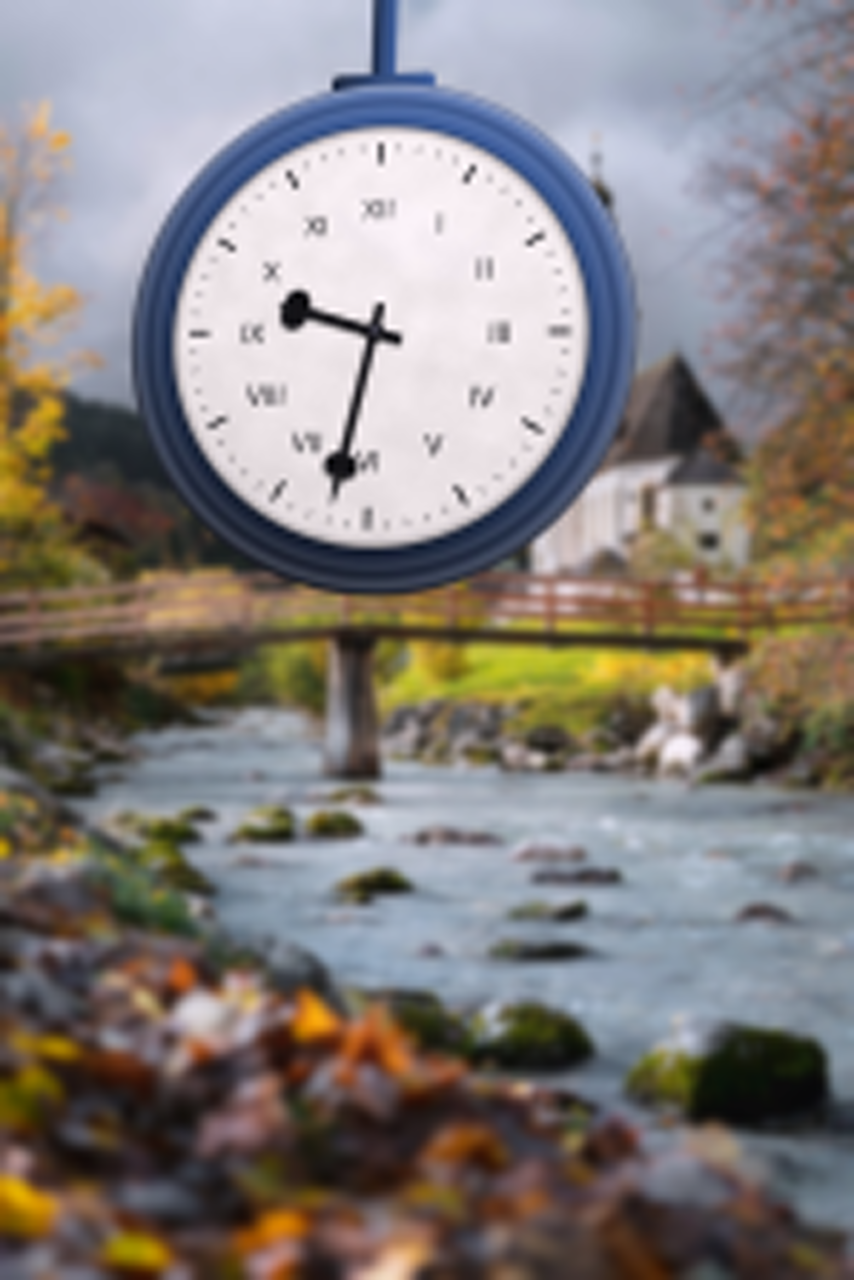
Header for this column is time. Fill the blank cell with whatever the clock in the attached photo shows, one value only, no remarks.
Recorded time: 9:32
